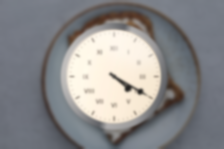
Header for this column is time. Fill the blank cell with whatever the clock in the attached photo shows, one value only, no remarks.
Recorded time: 4:20
